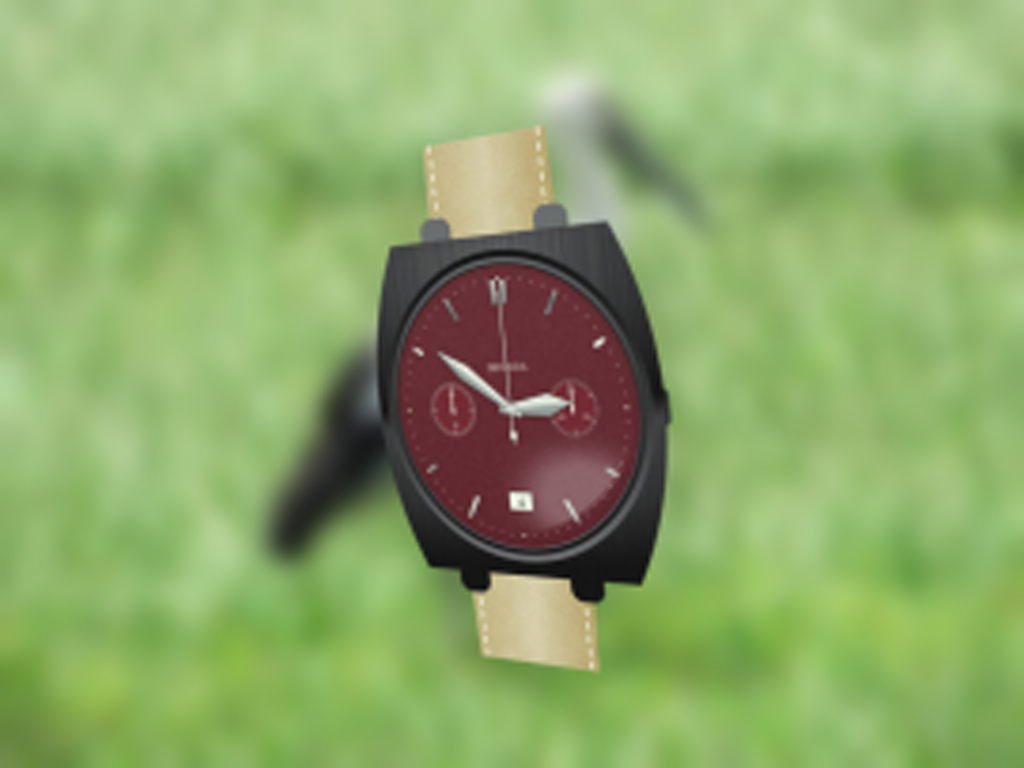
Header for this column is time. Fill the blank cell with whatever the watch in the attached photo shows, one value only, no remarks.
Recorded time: 2:51
